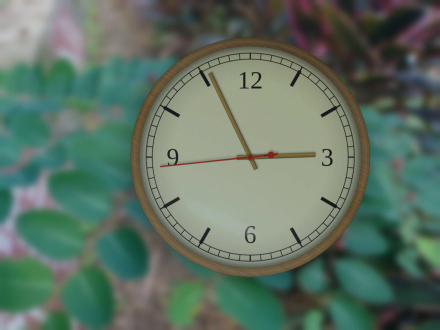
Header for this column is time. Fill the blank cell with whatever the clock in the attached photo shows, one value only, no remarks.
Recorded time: 2:55:44
